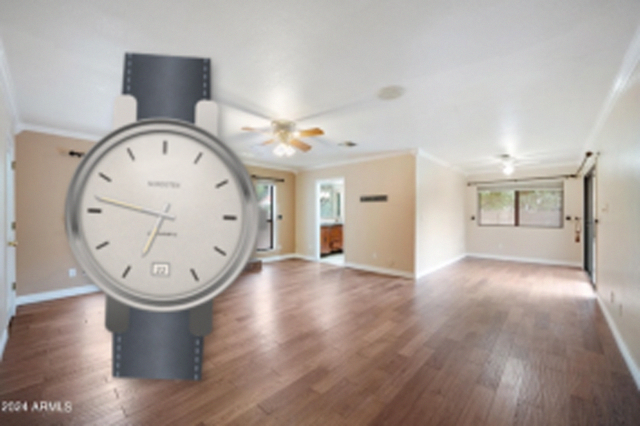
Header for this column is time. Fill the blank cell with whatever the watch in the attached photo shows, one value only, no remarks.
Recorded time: 6:47
